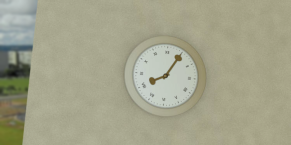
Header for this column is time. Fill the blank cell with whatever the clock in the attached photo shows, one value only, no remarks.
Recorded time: 8:05
